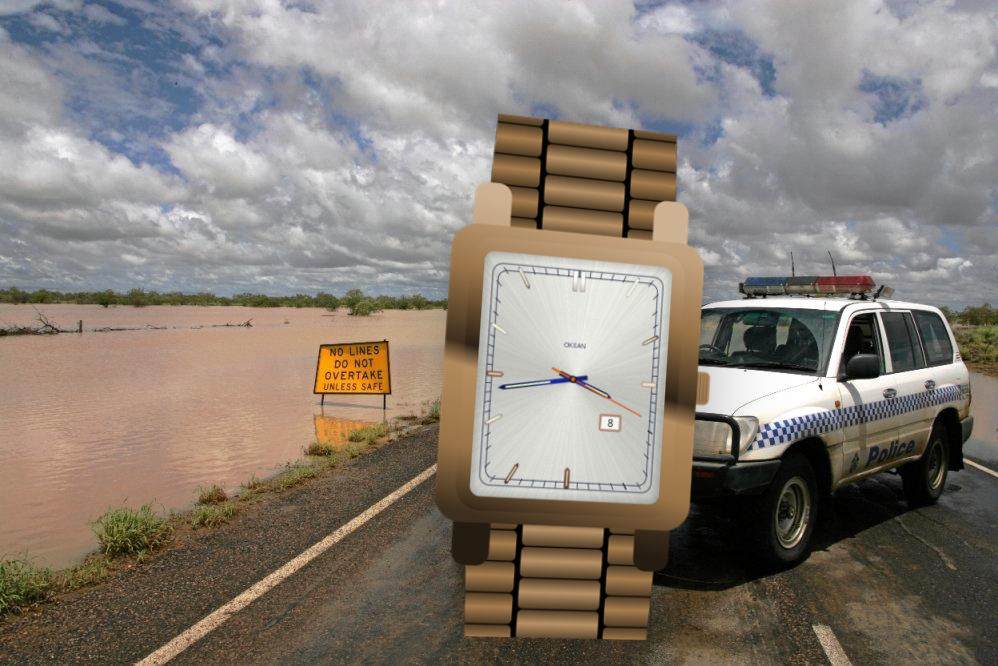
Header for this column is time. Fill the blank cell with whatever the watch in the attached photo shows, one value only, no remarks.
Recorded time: 3:43:19
